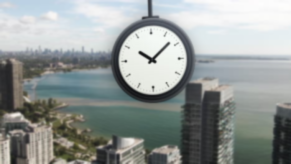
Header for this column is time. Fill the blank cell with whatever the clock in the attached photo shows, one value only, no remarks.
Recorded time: 10:08
